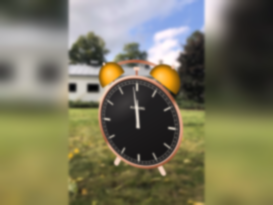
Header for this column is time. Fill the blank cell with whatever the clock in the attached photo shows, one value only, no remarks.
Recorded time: 11:59
